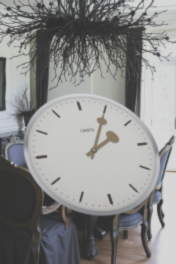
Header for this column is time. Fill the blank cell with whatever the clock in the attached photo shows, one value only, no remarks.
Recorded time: 2:05
